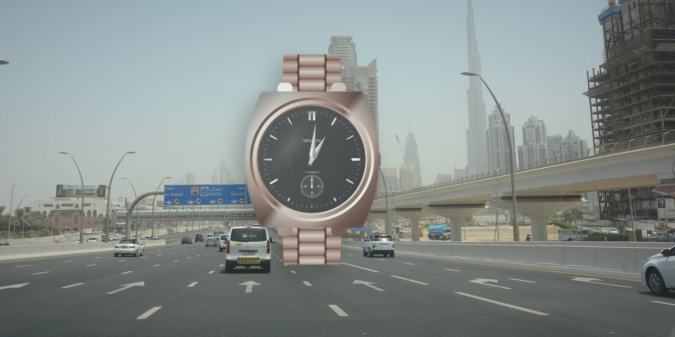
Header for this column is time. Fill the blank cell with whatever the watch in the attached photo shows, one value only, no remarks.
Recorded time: 1:01
